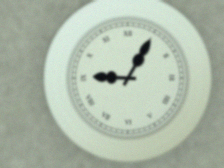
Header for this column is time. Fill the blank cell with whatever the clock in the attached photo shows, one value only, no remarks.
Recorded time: 9:05
